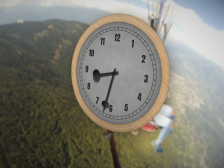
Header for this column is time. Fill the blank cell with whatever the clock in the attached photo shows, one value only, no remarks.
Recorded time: 8:32
